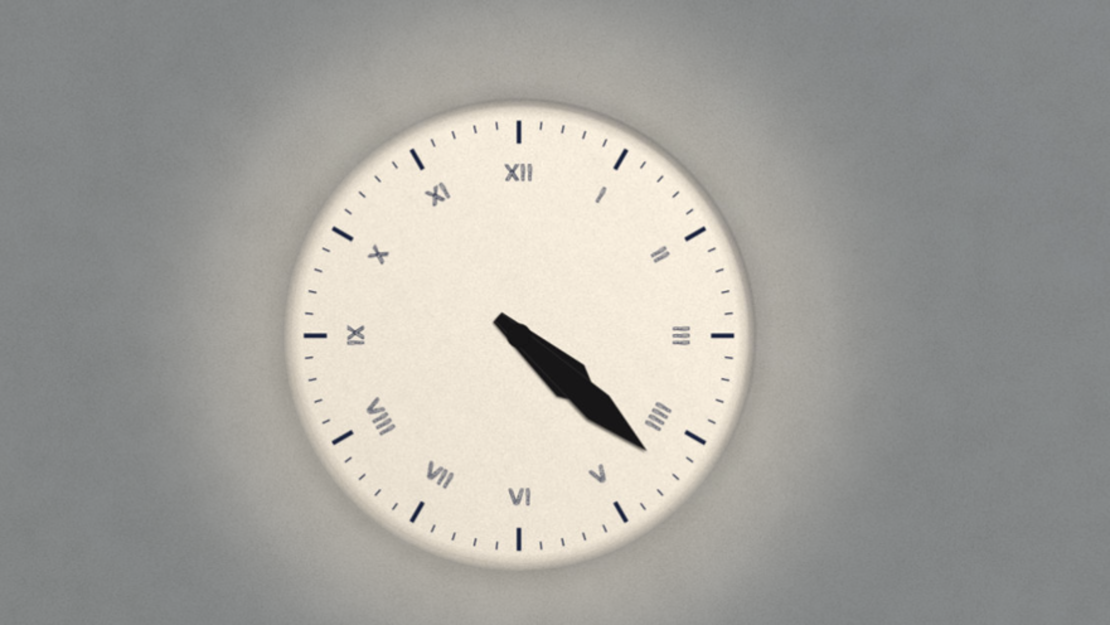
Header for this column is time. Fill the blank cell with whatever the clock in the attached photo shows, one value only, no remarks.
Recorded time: 4:22
